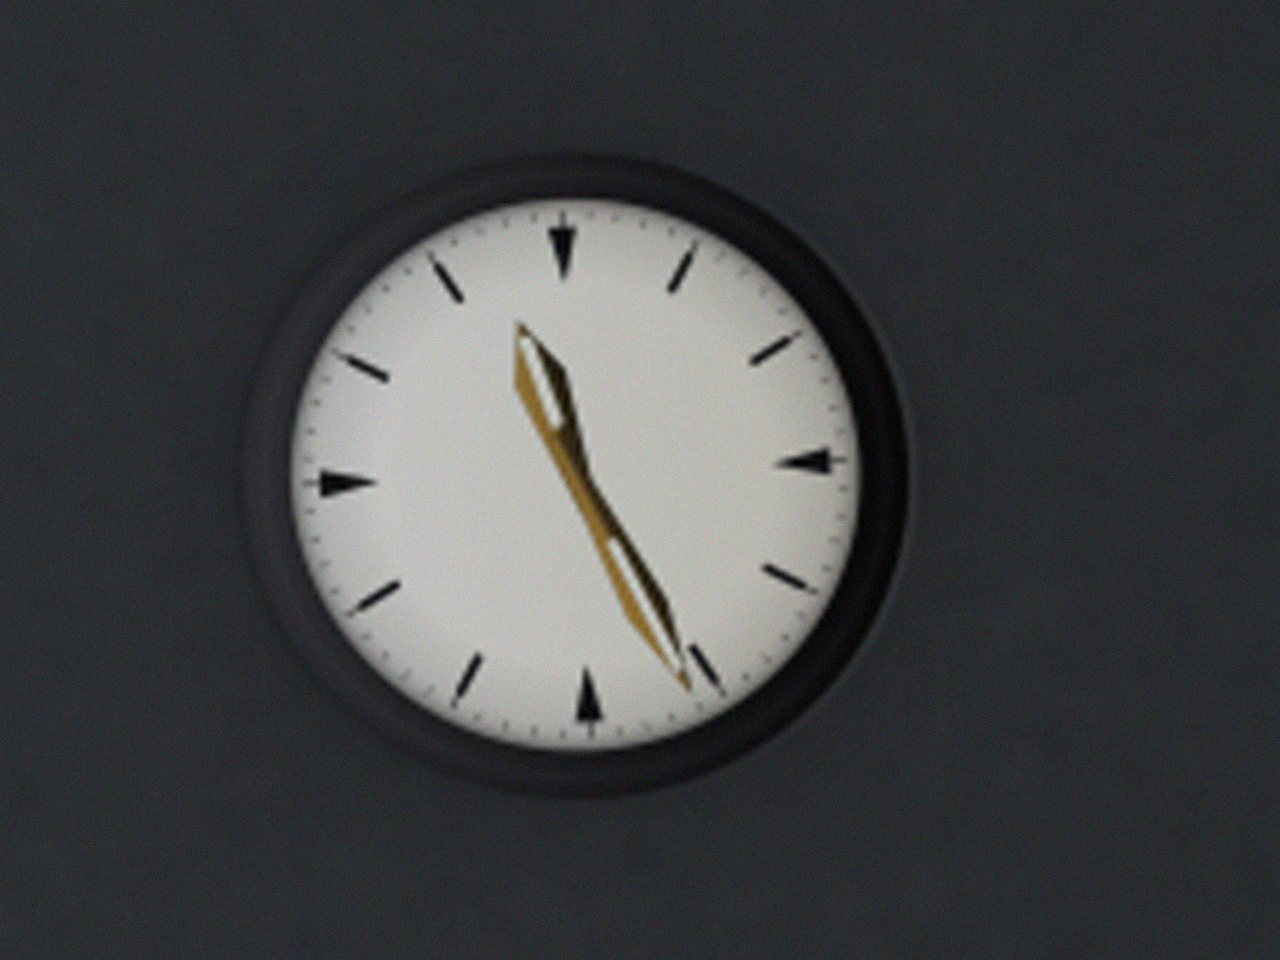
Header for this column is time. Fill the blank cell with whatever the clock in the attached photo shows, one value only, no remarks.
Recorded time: 11:26
